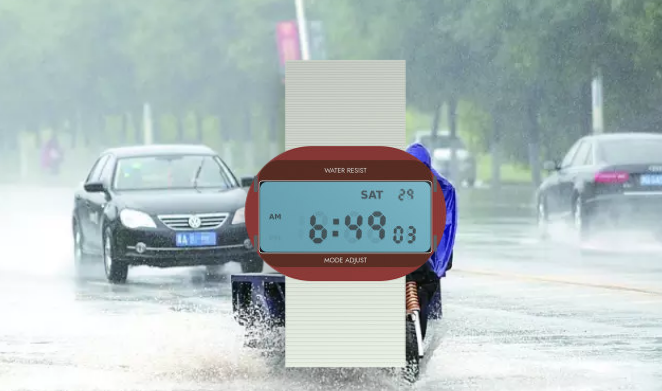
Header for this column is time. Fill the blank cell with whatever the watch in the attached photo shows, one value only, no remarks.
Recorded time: 6:49:03
